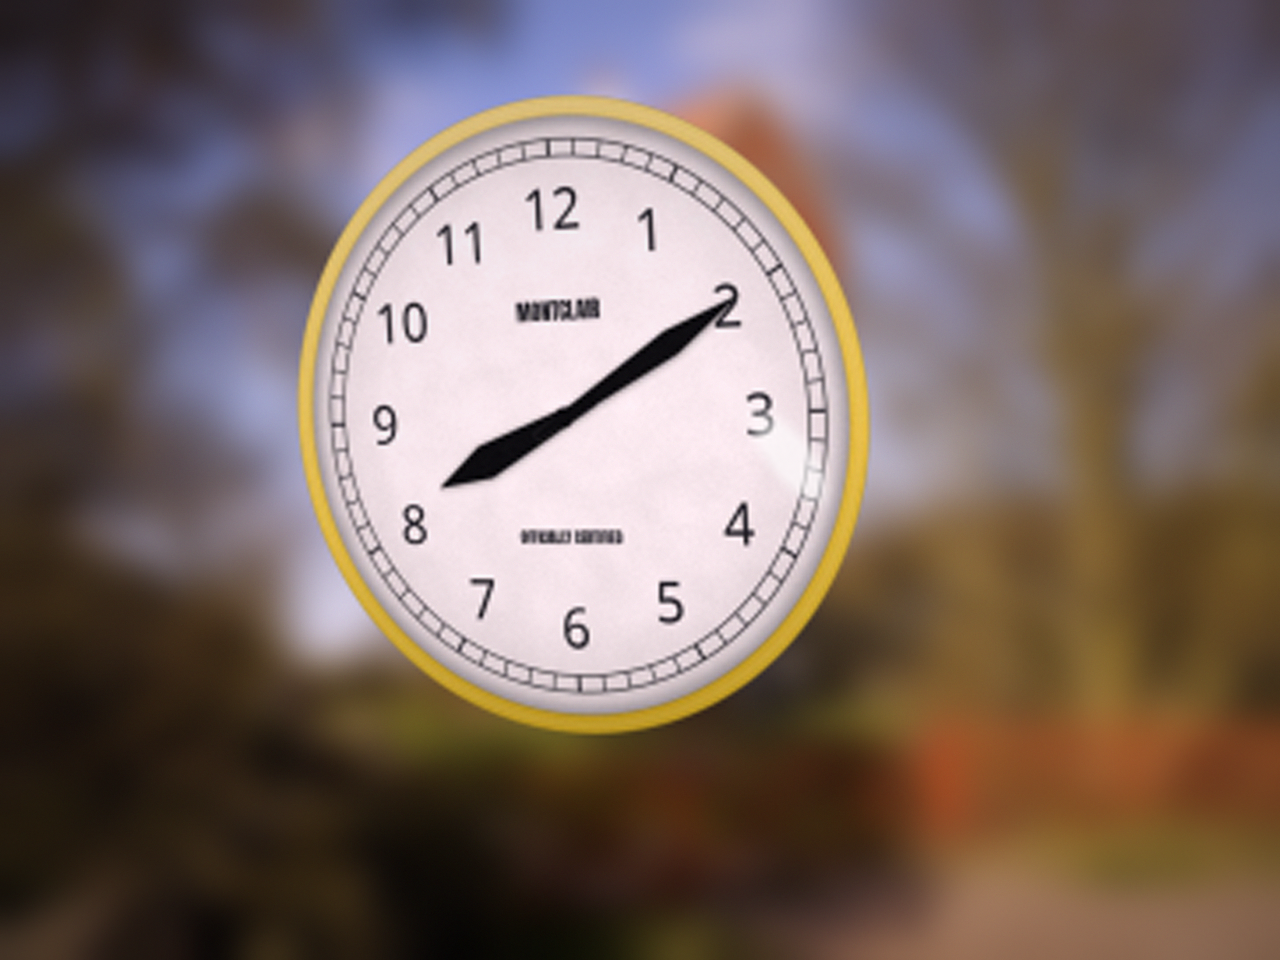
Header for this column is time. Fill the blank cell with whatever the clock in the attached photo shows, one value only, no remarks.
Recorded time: 8:10
